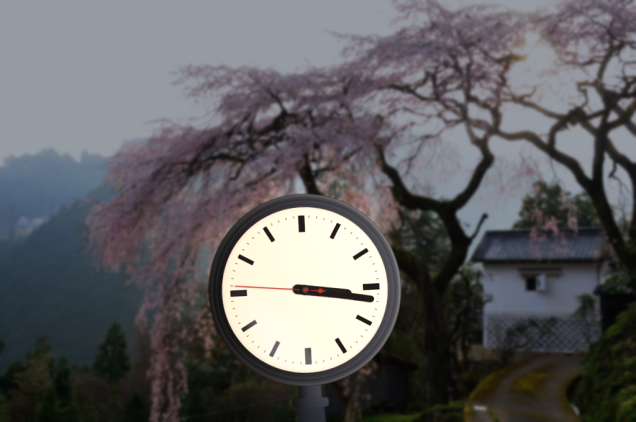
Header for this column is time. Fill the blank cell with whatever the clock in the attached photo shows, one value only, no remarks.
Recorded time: 3:16:46
